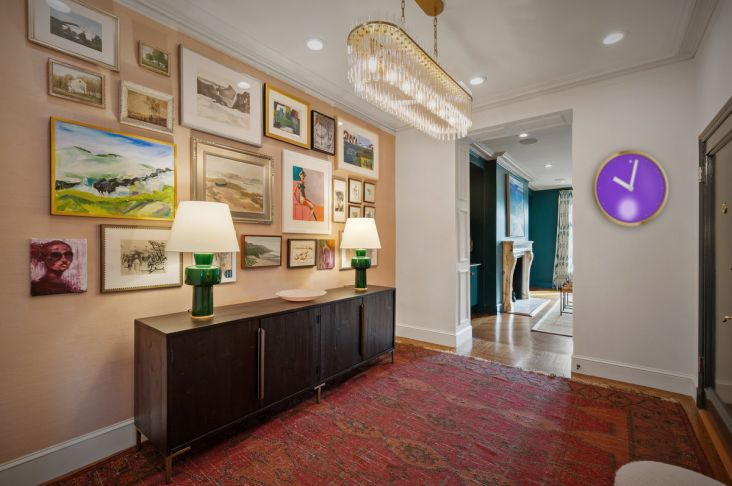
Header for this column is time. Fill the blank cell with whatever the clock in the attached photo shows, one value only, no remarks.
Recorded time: 10:02
